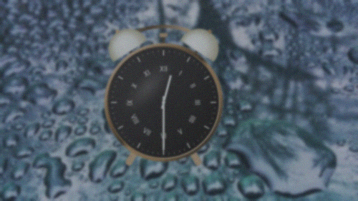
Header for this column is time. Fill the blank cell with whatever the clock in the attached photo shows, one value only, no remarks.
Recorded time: 12:30
